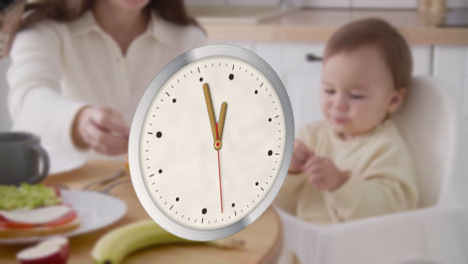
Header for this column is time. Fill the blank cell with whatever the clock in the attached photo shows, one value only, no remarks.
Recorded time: 11:55:27
